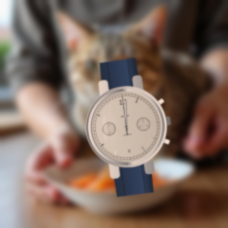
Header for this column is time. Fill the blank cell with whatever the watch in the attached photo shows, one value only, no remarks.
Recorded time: 12:01
